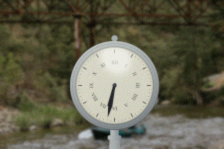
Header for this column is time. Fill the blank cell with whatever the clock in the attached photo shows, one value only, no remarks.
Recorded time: 6:32
